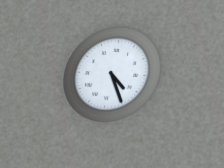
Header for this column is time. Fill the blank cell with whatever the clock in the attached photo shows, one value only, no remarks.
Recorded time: 4:25
